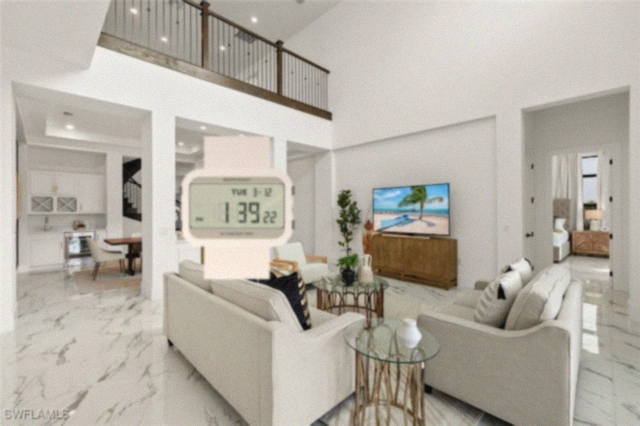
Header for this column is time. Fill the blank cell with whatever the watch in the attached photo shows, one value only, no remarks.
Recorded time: 1:39:22
